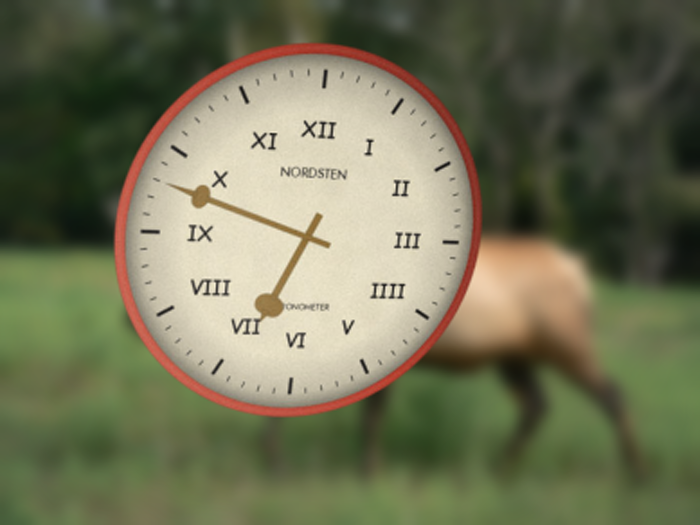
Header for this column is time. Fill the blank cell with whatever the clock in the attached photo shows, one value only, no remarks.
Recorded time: 6:48
